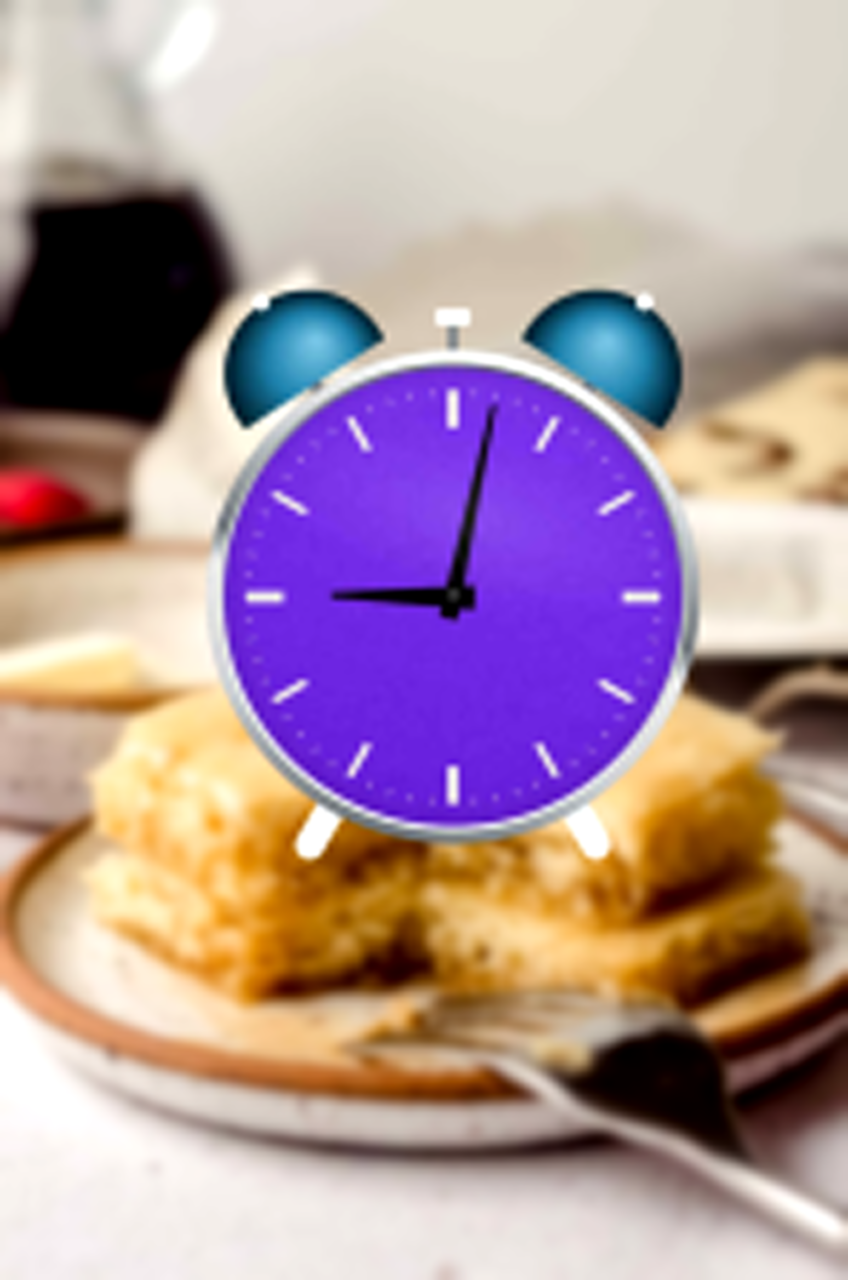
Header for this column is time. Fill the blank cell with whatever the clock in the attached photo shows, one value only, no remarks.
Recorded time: 9:02
